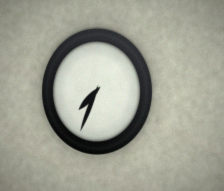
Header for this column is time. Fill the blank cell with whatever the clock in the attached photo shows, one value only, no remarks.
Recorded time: 7:34
